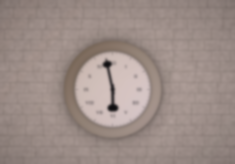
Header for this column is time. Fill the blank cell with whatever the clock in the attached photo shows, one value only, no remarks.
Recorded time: 5:58
